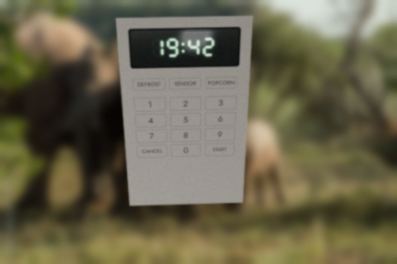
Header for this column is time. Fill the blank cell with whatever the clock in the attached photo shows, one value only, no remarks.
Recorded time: 19:42
